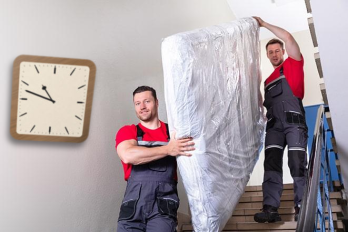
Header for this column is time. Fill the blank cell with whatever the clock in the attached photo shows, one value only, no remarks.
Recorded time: 10:48
